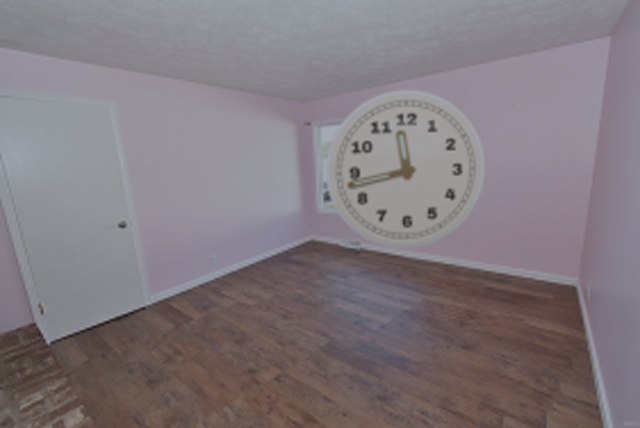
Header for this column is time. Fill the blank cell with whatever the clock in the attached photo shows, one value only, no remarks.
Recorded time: 11:43
